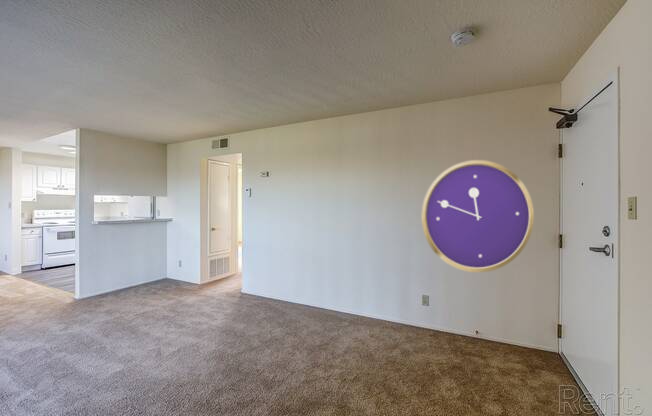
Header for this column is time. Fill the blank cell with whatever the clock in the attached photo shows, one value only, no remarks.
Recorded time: 11:49
